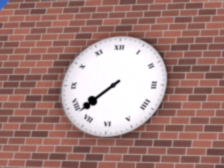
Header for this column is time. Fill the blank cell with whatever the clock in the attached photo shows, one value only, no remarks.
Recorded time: 7:38
